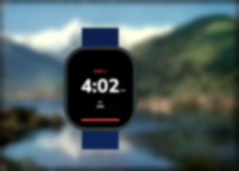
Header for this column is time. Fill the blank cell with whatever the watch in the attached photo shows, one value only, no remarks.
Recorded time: 4:02
